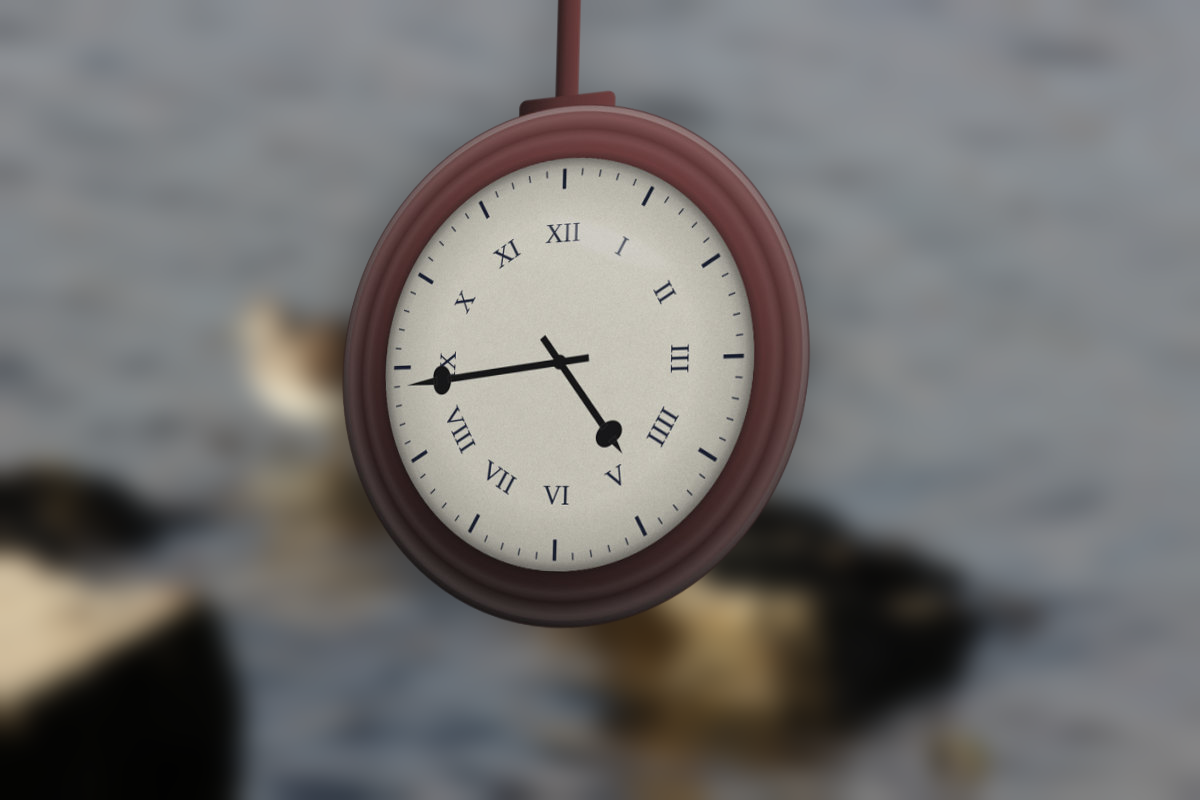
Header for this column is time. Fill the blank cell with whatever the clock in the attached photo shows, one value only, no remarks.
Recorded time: 4:44
